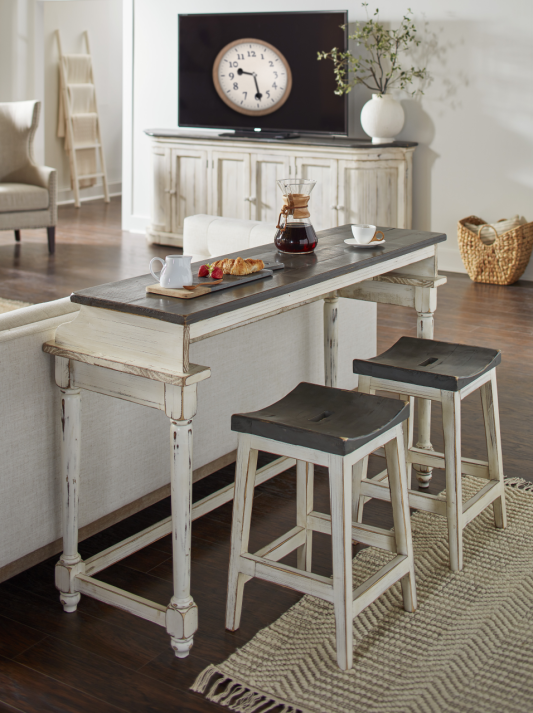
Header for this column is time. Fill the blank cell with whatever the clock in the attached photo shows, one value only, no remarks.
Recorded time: 9:29
